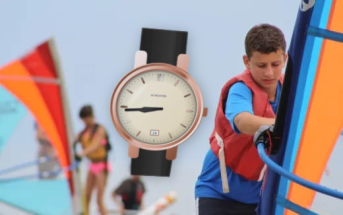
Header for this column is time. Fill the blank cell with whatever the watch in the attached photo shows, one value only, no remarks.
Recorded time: 8:44
